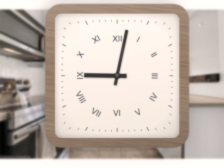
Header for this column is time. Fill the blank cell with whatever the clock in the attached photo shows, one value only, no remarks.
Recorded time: 9:02
